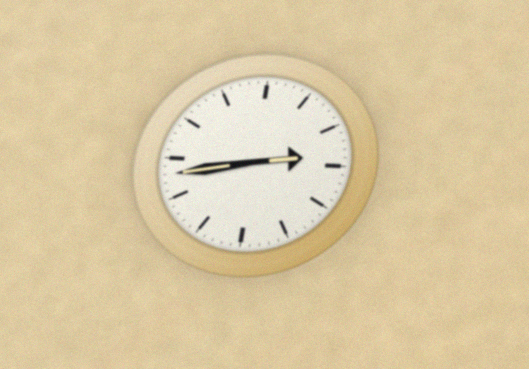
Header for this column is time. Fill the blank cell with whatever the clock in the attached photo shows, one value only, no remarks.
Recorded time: 2:43
